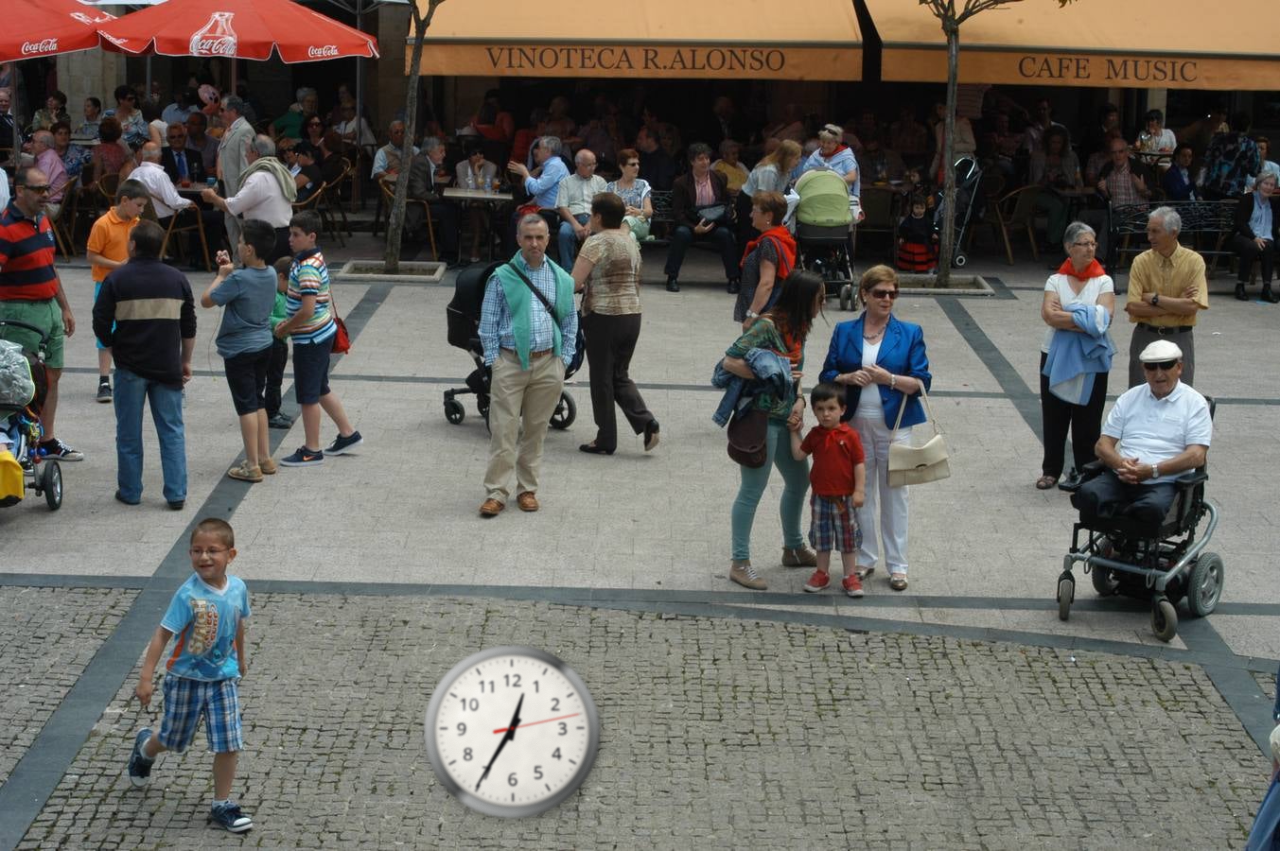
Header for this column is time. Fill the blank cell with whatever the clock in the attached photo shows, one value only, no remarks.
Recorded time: 12:35:13
